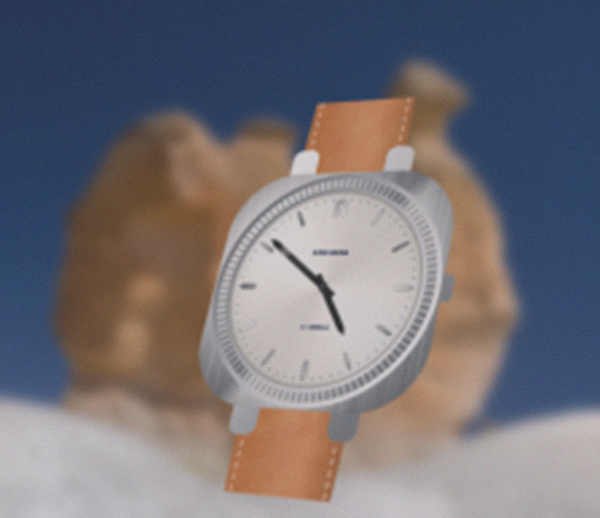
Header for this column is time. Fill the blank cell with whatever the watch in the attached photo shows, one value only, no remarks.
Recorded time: 4:51
